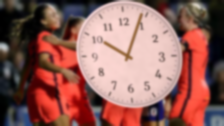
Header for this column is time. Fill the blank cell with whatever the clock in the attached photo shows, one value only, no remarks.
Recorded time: 10:04
